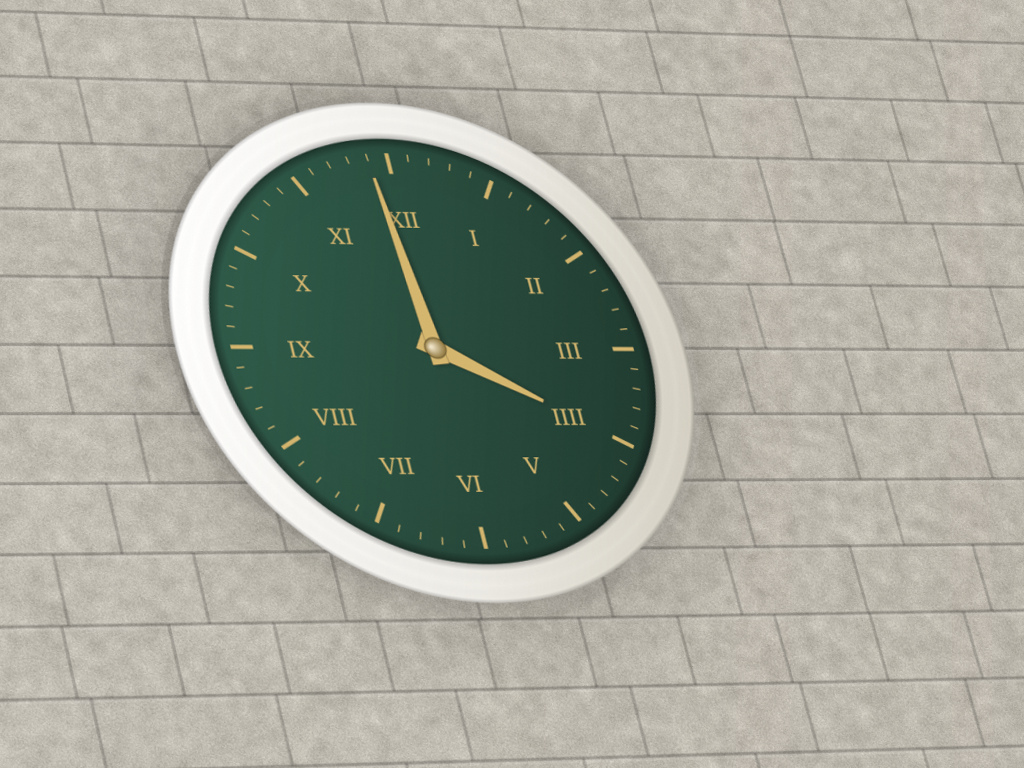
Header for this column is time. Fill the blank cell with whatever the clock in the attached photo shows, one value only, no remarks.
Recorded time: 3:59
